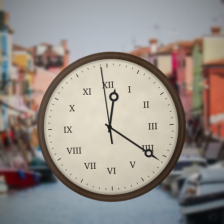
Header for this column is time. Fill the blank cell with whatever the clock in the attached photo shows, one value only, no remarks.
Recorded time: 12:20:59
